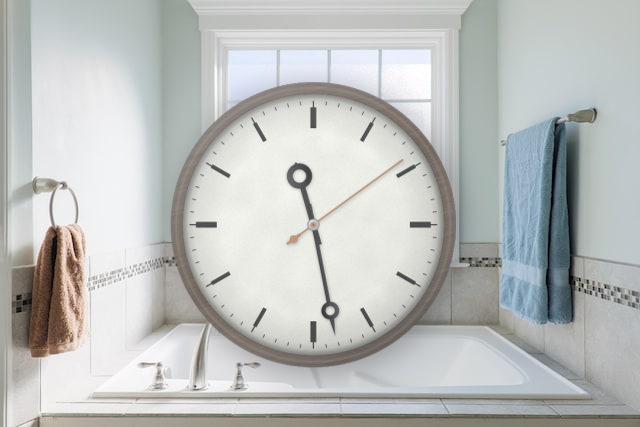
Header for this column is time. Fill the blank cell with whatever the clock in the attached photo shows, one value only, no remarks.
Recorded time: 11:28:09
